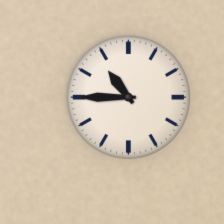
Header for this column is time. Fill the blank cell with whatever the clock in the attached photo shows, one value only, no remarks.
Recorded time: 10:45
